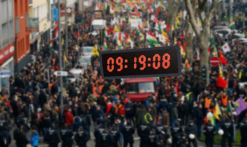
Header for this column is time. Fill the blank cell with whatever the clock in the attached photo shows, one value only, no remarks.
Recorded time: 9:19:08
